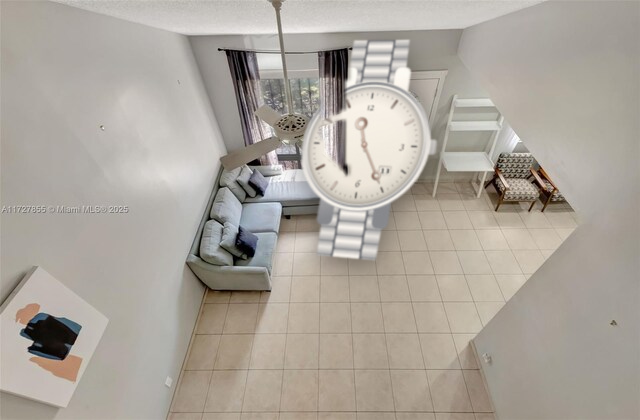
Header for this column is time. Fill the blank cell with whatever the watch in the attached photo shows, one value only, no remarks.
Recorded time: 11:25
